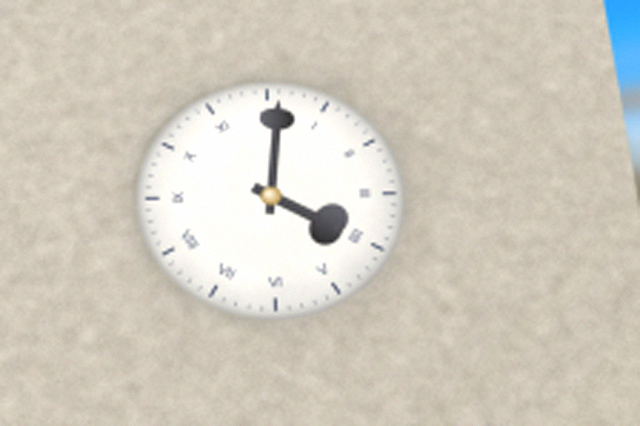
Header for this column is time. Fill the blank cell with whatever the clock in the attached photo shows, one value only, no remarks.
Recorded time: 4:01
